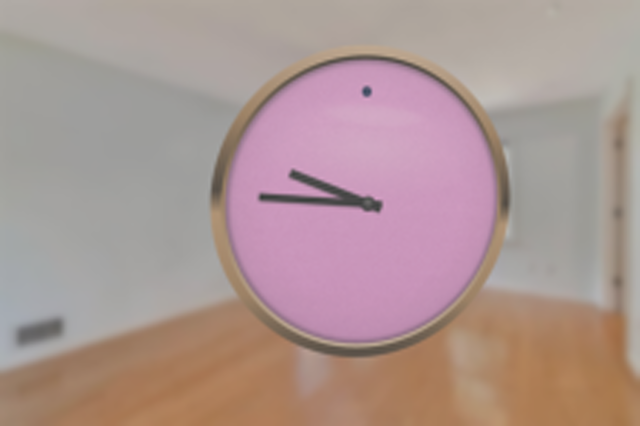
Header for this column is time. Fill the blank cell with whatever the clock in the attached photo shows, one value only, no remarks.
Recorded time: 9:46
